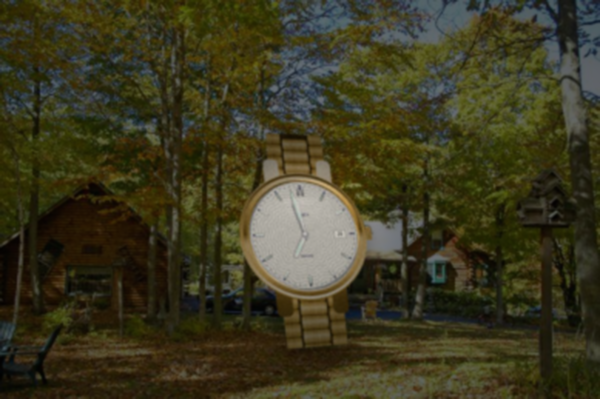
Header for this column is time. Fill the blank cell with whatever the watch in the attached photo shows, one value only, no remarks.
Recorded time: 6:58
